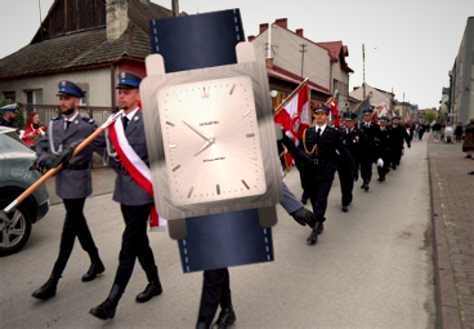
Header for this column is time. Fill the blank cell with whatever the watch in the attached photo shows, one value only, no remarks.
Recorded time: 7:52
